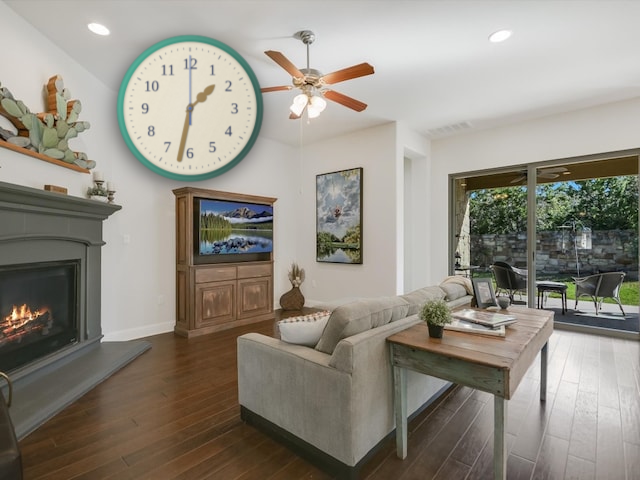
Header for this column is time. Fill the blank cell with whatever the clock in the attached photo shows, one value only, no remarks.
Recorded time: 1:32:00
